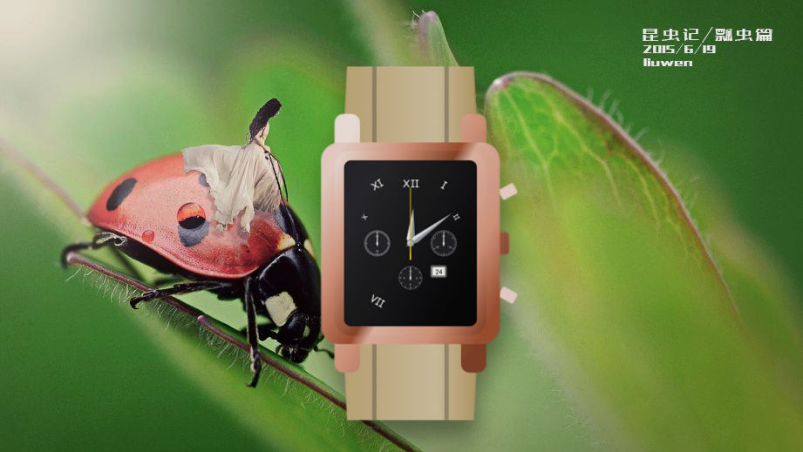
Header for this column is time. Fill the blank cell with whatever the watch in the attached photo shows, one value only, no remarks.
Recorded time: 12:09
